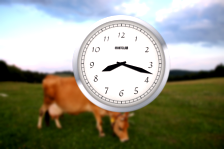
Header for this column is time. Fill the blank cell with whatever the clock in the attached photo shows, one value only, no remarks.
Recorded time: 8:18
